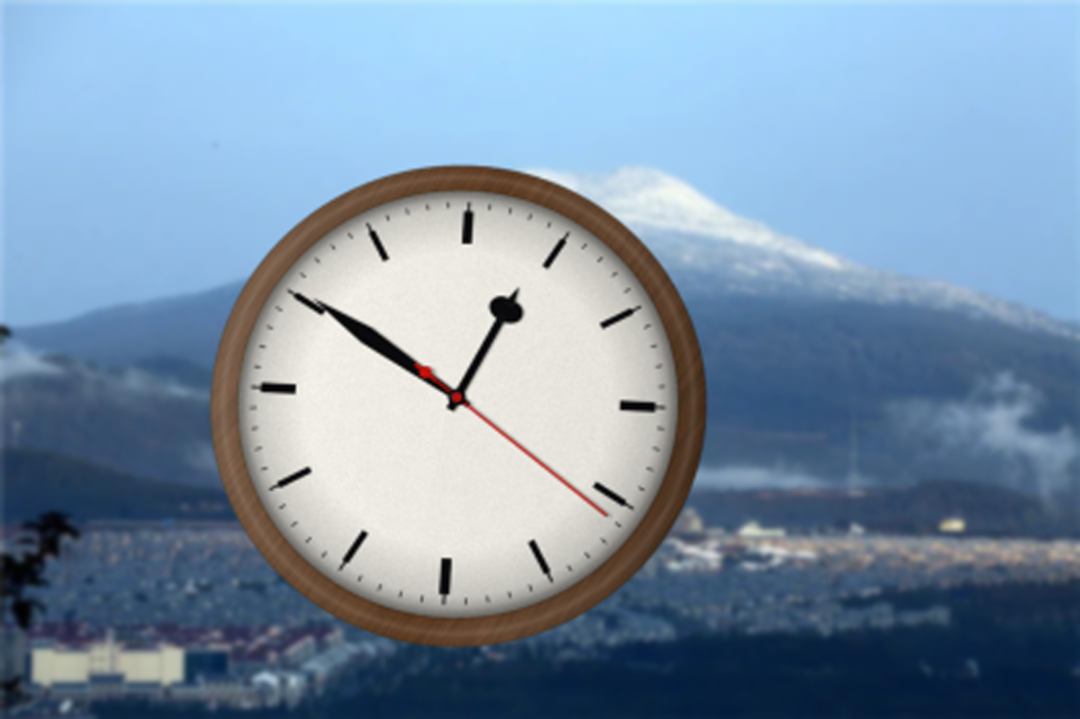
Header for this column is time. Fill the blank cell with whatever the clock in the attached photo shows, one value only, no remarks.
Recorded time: 12:50:21
